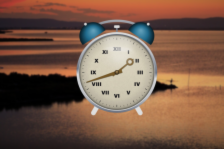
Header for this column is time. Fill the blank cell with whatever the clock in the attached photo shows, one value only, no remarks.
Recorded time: 1:42
